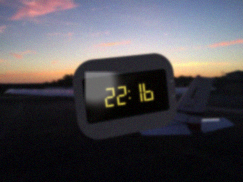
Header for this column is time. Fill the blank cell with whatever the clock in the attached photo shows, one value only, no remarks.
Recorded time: 22:16
